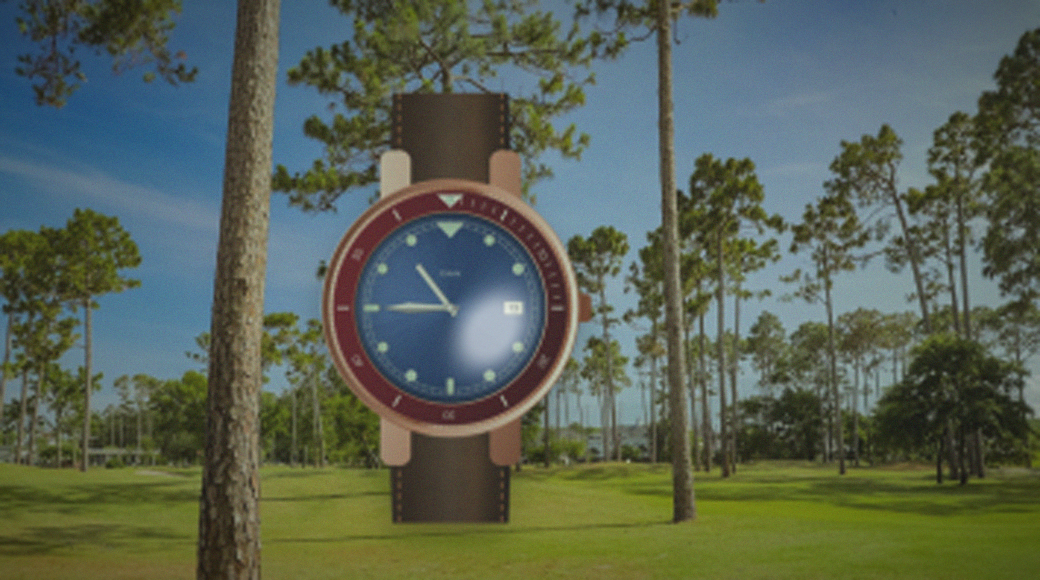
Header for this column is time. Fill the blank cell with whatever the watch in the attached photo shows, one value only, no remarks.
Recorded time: 10:45
